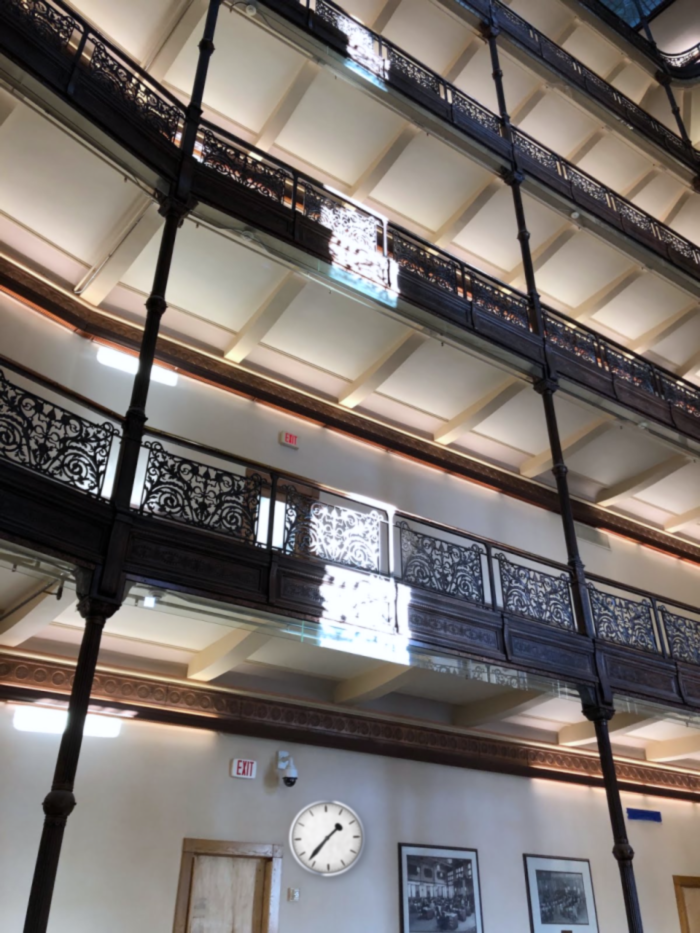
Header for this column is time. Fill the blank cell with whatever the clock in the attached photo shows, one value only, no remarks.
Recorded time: 1:37
